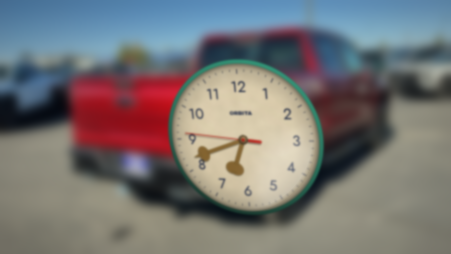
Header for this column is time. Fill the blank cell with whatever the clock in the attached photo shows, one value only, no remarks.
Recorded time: 6:41:46
